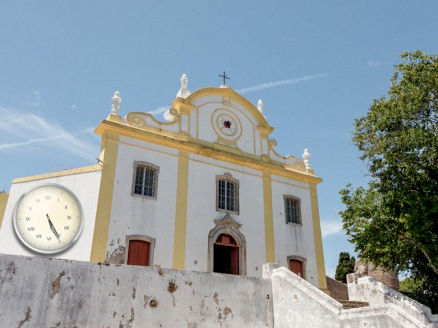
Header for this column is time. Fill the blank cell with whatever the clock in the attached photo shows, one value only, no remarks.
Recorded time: 5:26
